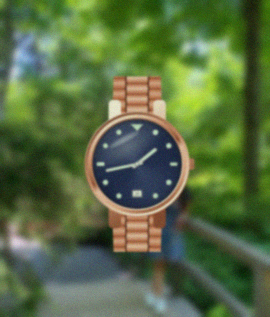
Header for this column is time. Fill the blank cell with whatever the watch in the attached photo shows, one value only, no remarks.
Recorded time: 1:43
